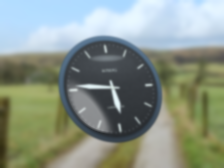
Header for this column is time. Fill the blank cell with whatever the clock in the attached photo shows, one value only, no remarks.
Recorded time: 5:46
